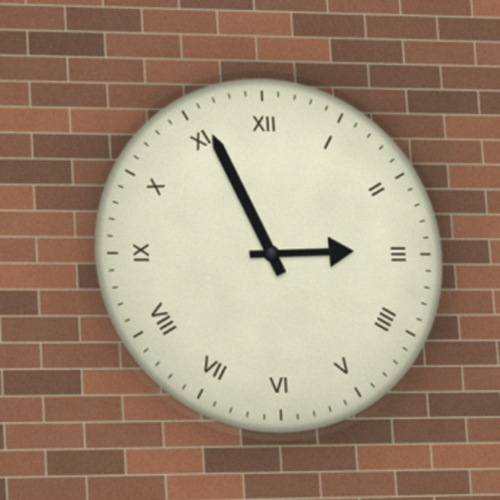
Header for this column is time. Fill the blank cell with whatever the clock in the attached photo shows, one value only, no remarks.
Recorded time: 2:56
